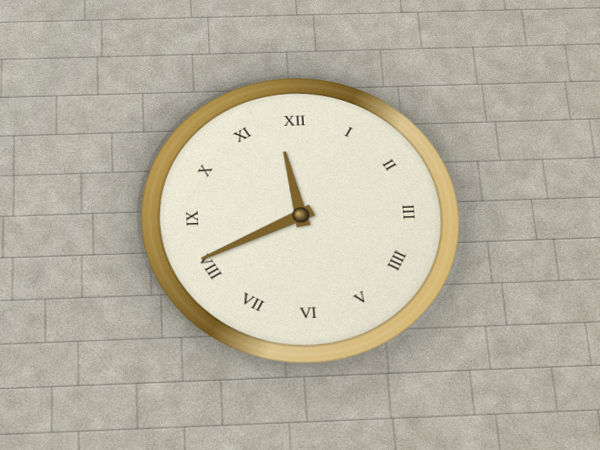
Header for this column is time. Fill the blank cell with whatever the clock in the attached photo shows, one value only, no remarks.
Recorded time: 11:41
